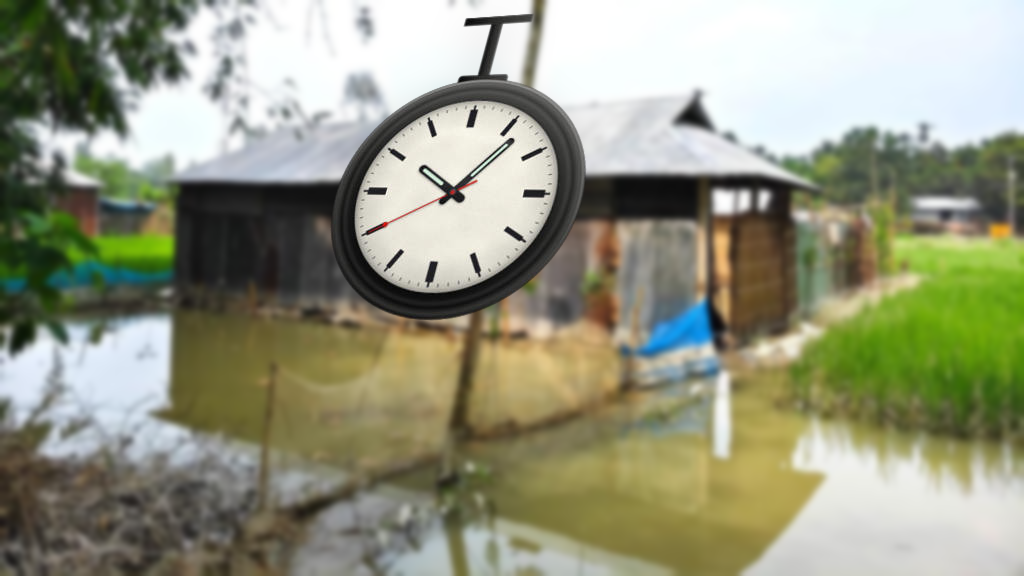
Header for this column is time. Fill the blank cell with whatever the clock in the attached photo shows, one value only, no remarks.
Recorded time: 10:06:40
